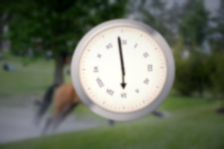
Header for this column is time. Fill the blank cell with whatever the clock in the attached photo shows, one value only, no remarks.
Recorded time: 5:59
